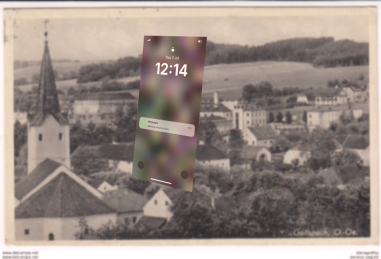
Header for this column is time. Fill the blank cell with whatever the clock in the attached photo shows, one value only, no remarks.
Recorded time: 12:14
